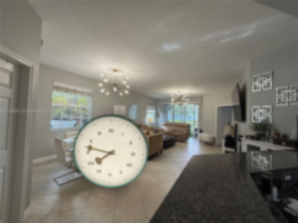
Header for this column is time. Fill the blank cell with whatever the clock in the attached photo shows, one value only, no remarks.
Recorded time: 7:47
